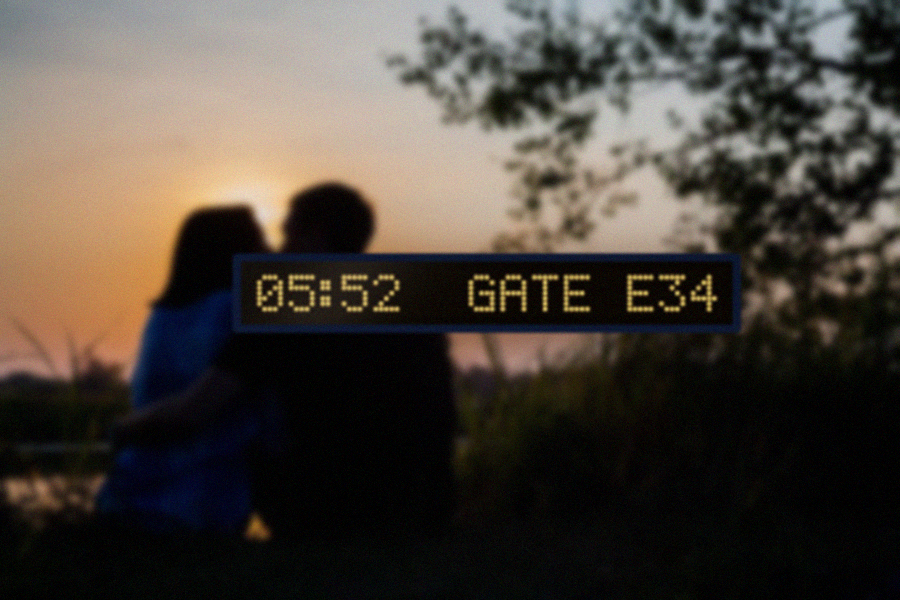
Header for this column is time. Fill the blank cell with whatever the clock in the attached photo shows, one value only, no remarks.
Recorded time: 5:52
